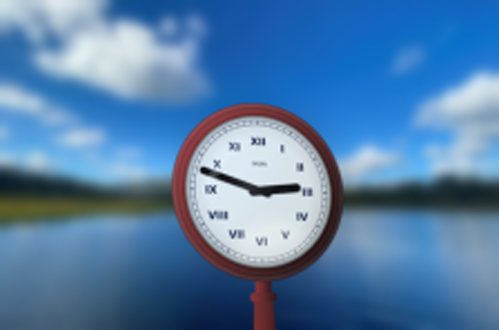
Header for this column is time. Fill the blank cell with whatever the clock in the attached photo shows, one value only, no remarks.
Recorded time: 2:48
